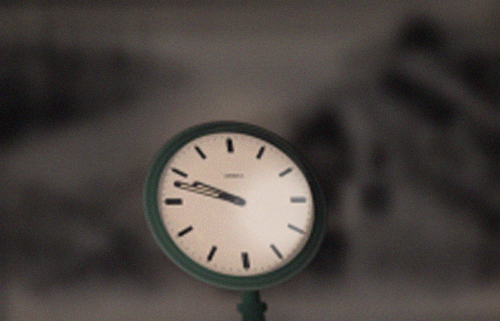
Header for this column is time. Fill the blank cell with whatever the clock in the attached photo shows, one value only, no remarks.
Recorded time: 9:48
